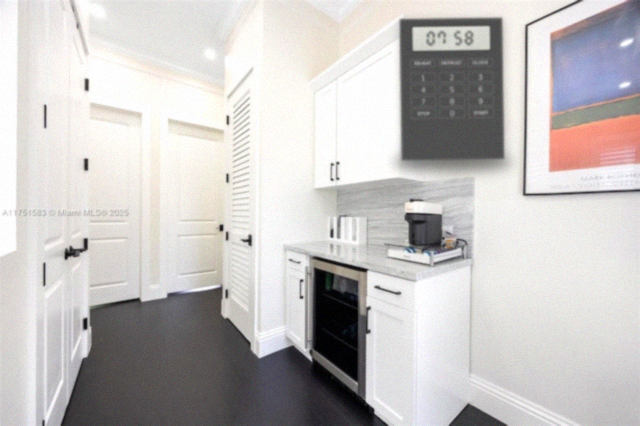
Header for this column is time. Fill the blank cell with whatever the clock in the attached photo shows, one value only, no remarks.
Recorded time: 7:58
